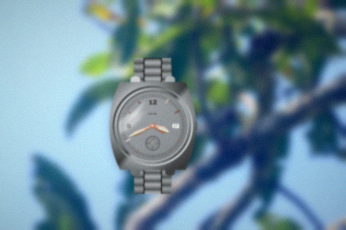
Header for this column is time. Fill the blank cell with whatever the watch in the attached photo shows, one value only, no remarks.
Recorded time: 3:41
